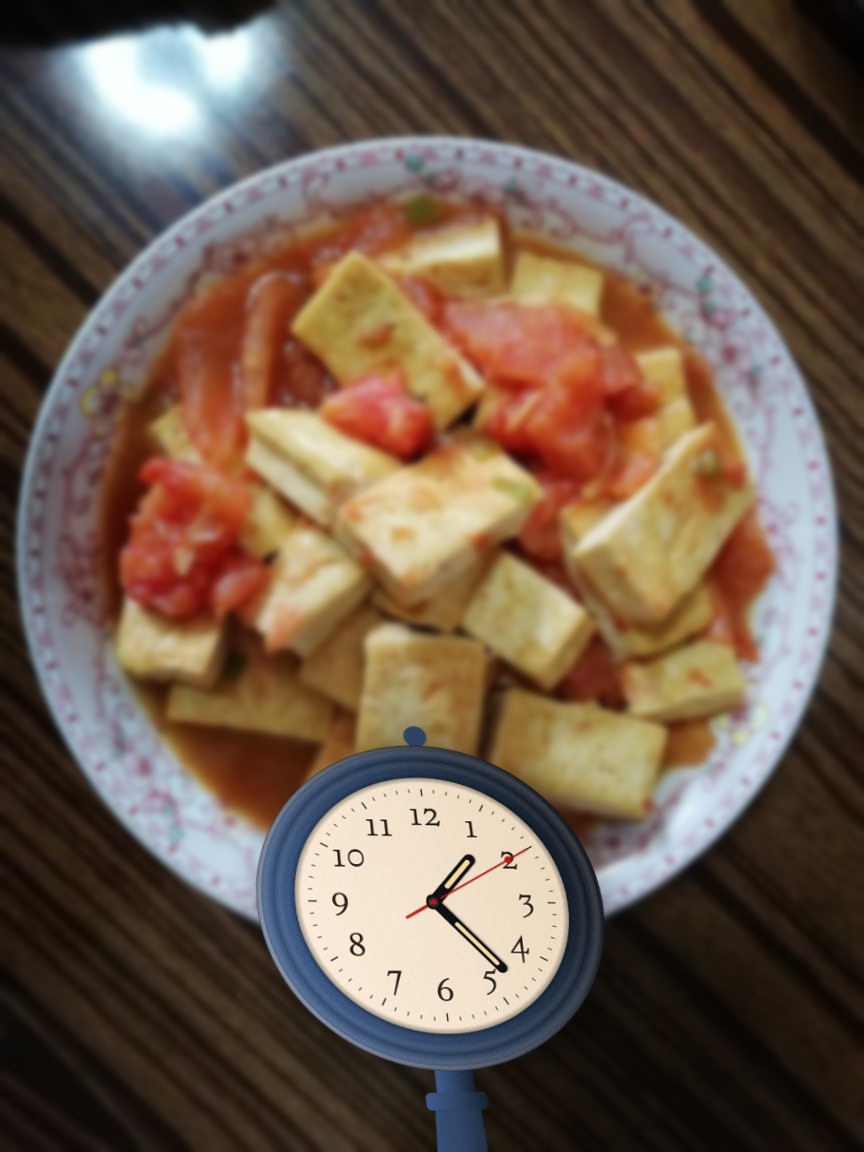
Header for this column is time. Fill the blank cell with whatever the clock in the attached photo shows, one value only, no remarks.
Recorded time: 1:23:10
